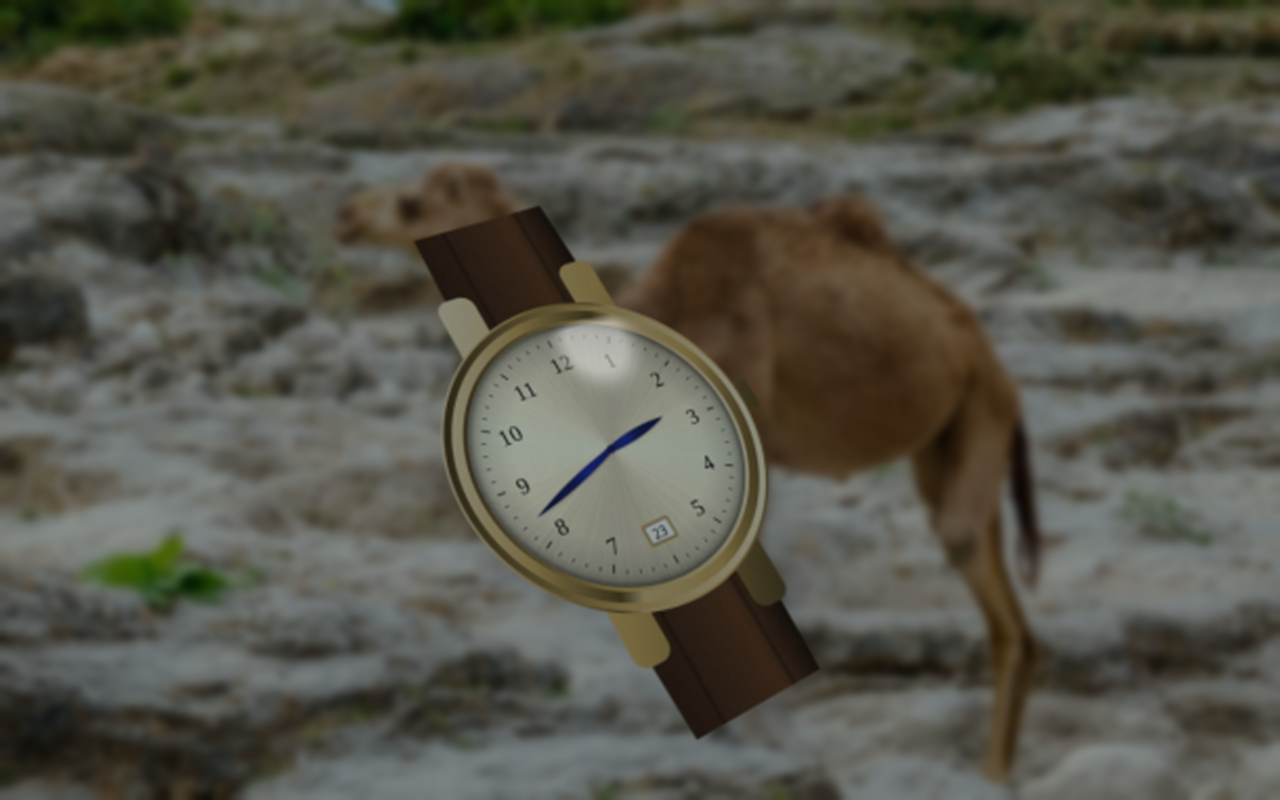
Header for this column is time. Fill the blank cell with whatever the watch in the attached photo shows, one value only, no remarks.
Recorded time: 2:42
